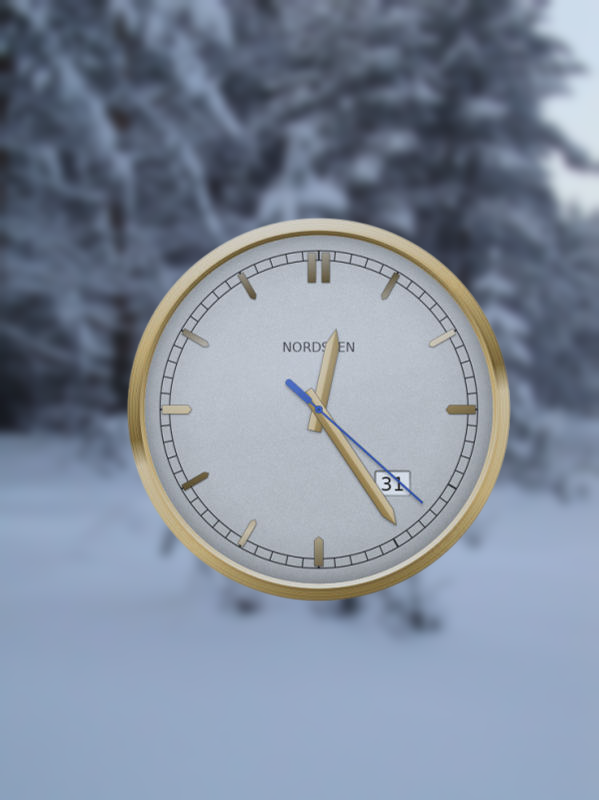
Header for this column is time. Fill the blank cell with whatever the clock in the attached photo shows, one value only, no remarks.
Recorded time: 12:24:22
